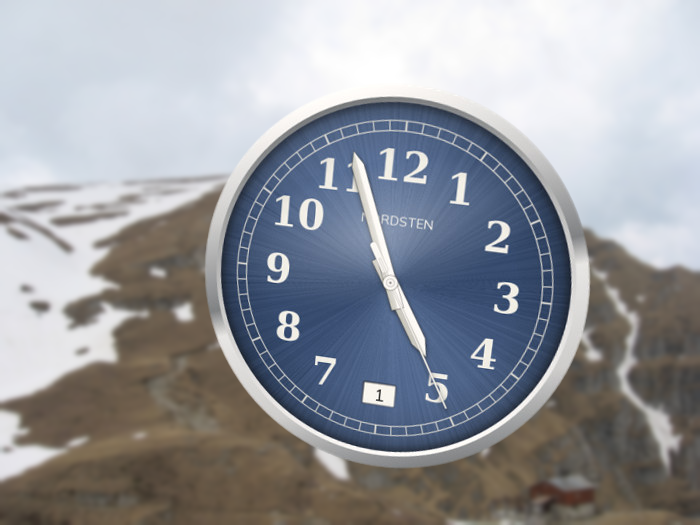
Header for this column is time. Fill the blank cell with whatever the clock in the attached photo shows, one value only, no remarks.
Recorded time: 4:56:25
